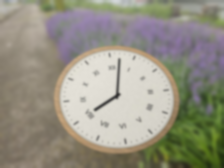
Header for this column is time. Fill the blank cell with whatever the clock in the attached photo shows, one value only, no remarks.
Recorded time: 8:02
